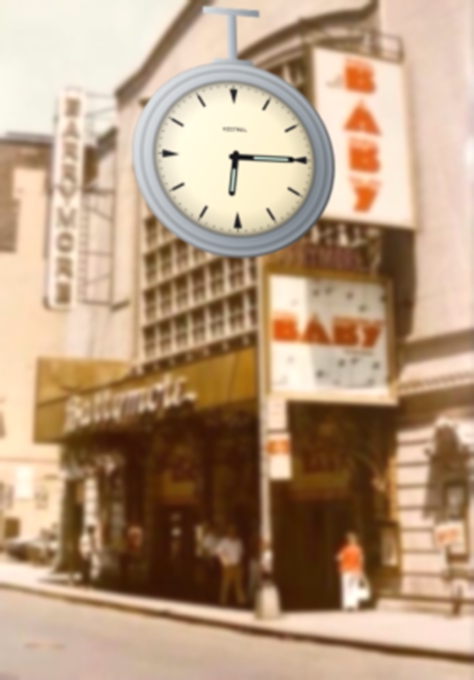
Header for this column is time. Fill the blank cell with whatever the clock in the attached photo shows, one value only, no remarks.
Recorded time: 6:15
